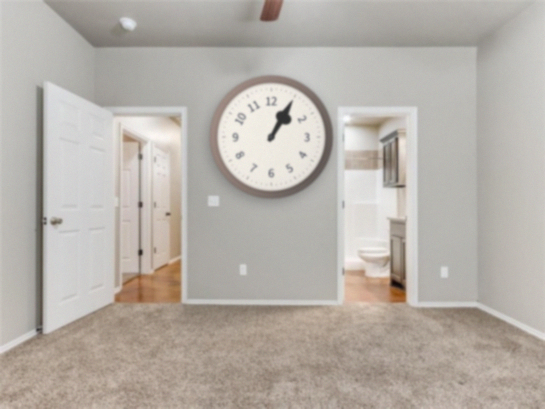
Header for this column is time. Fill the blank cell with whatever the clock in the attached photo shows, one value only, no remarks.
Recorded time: 1:05
